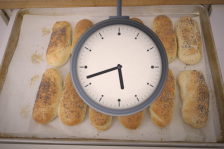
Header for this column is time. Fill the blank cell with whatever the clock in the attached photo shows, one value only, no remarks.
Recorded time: 5:42
